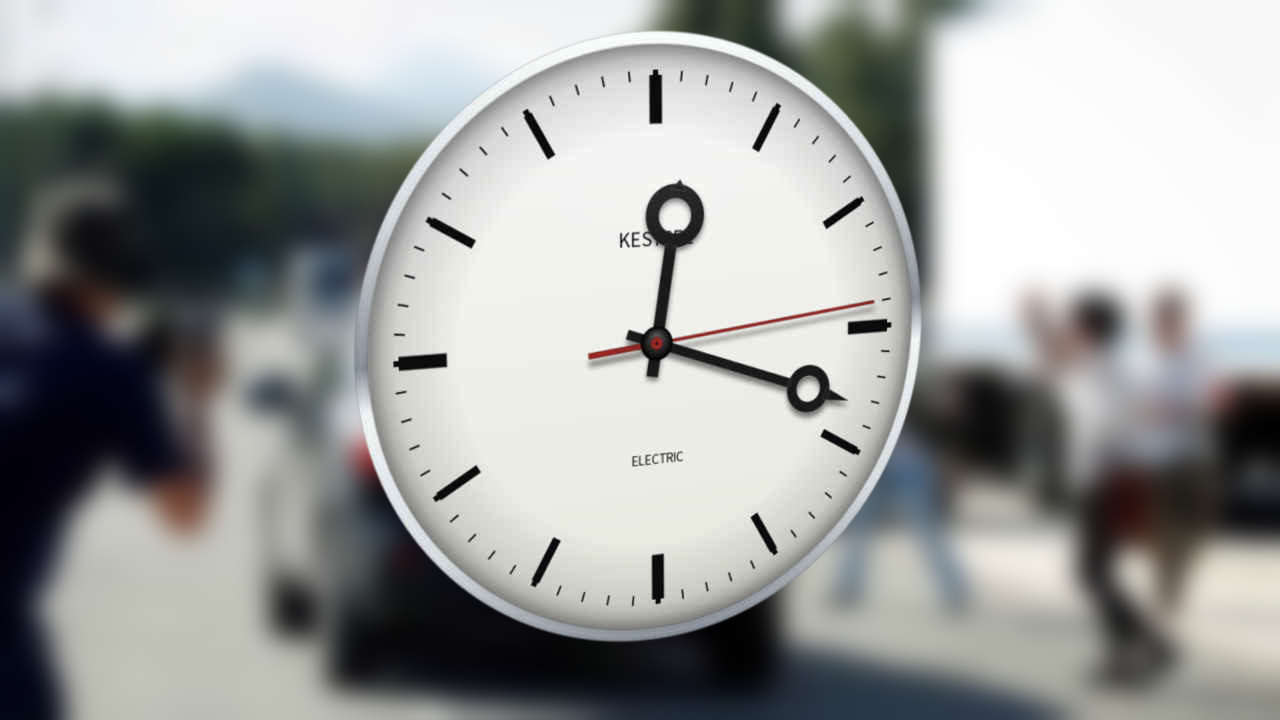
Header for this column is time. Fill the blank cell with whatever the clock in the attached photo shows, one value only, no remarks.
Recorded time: 12:18:14
